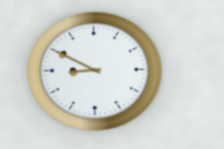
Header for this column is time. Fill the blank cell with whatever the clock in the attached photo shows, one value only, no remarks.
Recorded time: 8:50
